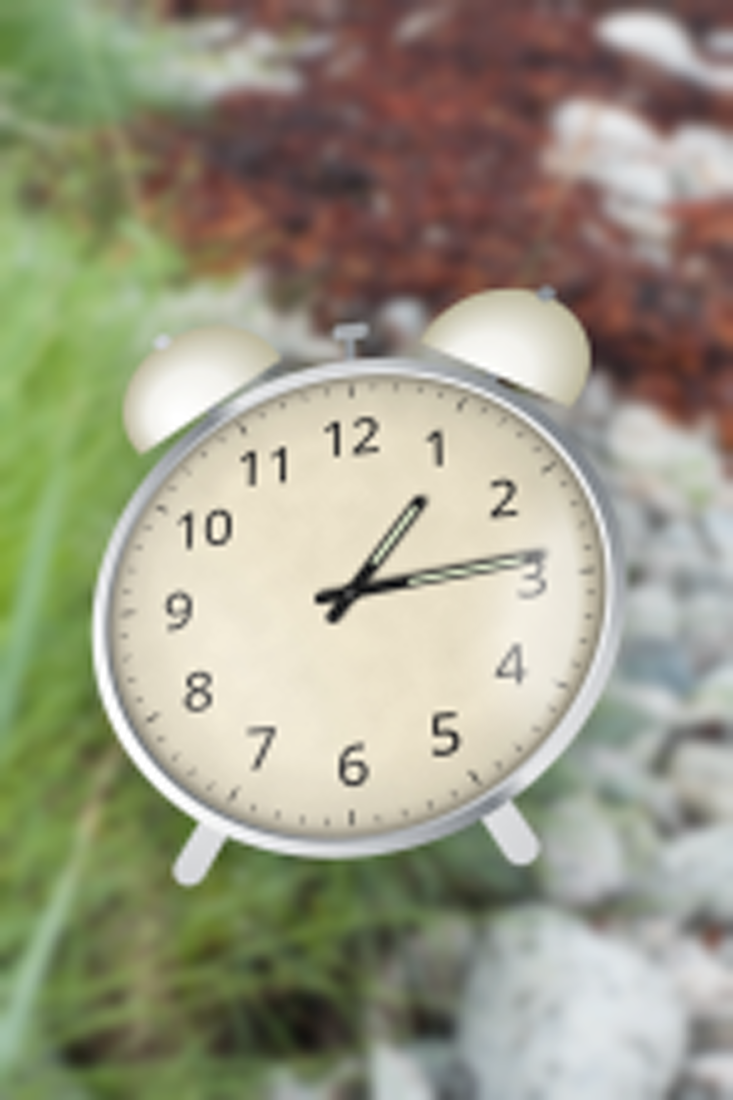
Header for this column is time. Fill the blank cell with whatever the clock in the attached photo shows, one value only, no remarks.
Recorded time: 1:14
